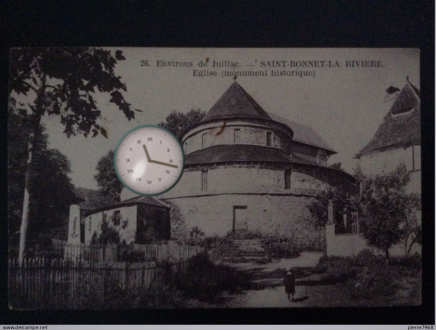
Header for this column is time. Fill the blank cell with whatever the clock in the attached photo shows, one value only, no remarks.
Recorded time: 11:17
